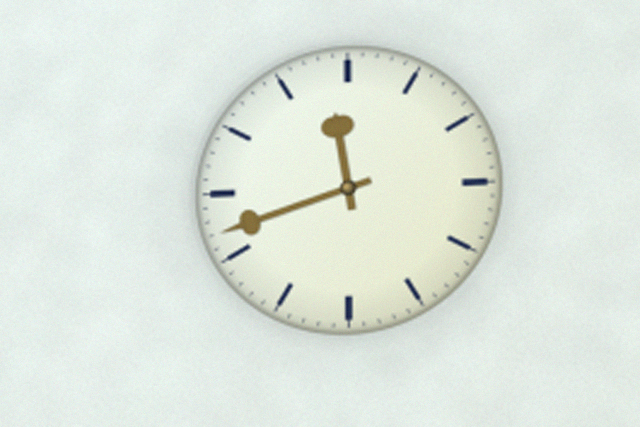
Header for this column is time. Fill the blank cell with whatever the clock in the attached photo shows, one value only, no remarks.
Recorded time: 11:42
